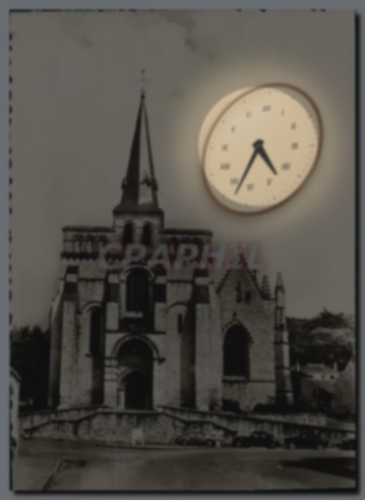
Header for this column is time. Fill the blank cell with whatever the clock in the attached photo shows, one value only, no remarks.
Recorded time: 4:33
